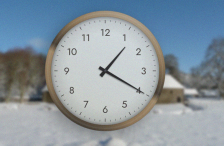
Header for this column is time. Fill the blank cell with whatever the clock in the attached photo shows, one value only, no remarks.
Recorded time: 1:20
